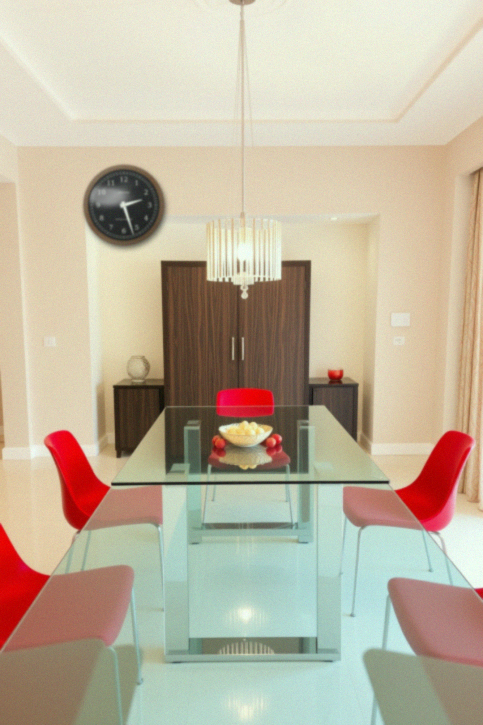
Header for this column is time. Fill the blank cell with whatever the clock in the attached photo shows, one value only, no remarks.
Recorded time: 2:27
